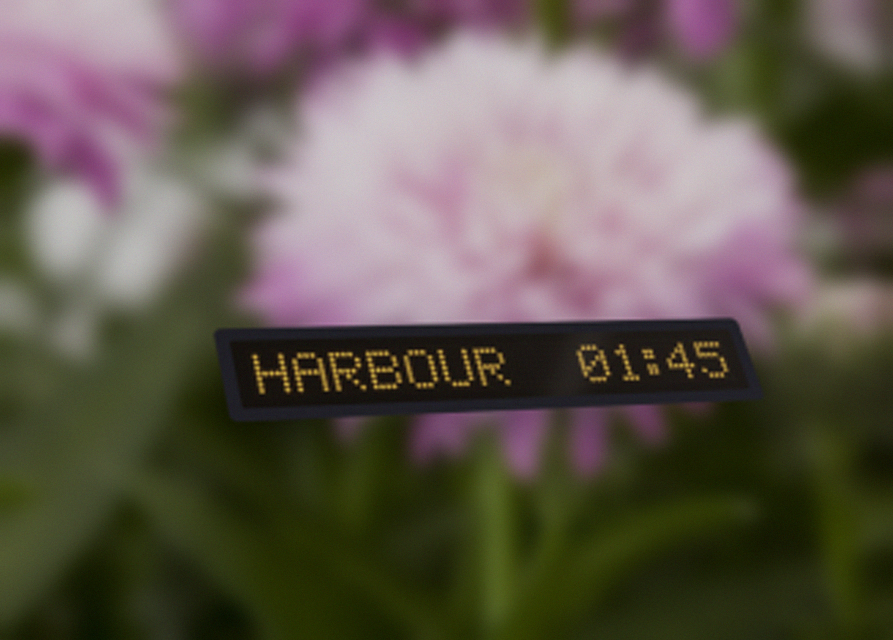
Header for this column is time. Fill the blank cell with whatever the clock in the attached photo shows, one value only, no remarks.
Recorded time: 1:45
